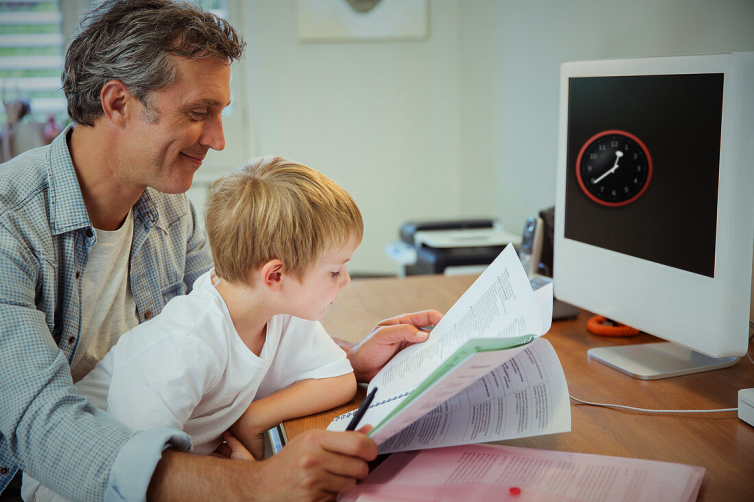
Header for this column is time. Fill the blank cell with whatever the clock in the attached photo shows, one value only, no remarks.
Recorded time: 12:39
